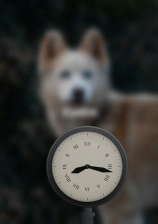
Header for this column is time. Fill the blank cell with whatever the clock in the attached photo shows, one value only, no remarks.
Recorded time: 8:17
